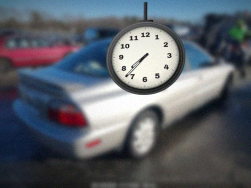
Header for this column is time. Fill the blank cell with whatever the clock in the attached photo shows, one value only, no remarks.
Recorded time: 7:37
